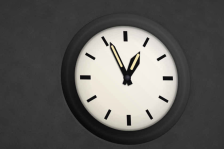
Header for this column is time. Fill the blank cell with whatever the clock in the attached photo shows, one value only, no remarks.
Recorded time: 12:56
